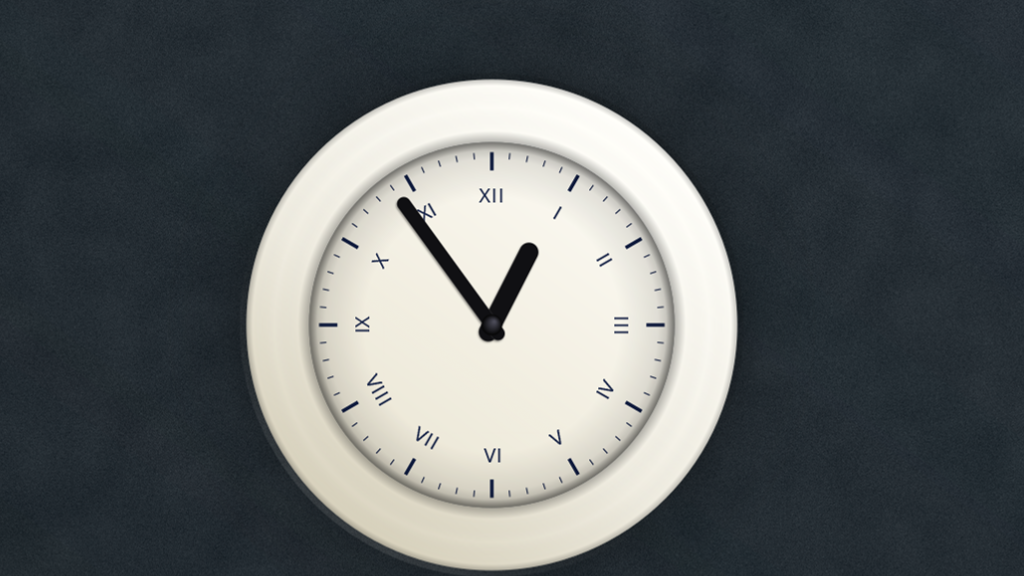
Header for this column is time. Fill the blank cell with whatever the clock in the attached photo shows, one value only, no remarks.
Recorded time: 12:54
